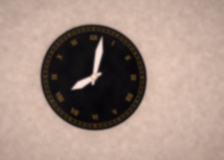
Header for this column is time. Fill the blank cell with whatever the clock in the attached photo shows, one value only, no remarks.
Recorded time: 8:02
